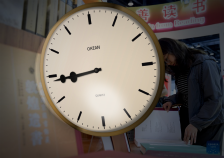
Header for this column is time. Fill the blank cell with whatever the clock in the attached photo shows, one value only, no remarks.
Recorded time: 8:44
